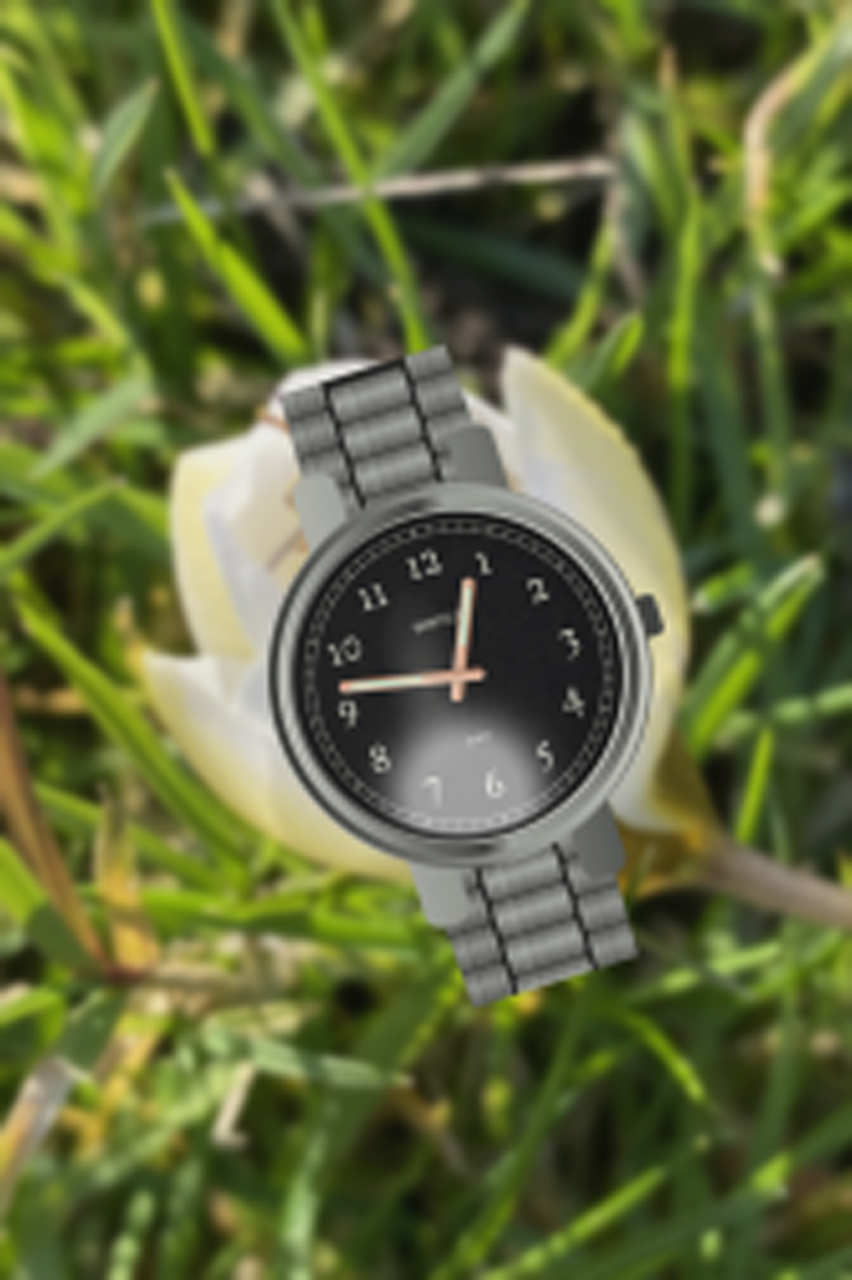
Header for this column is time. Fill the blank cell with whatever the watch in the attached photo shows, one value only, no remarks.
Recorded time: 12:47
